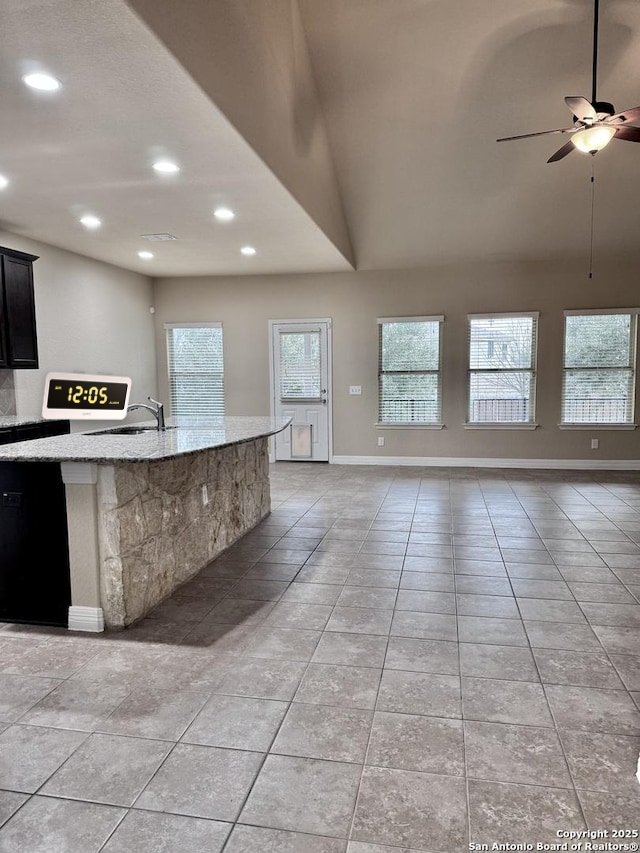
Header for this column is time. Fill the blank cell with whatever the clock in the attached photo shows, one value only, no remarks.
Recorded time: 12:05
